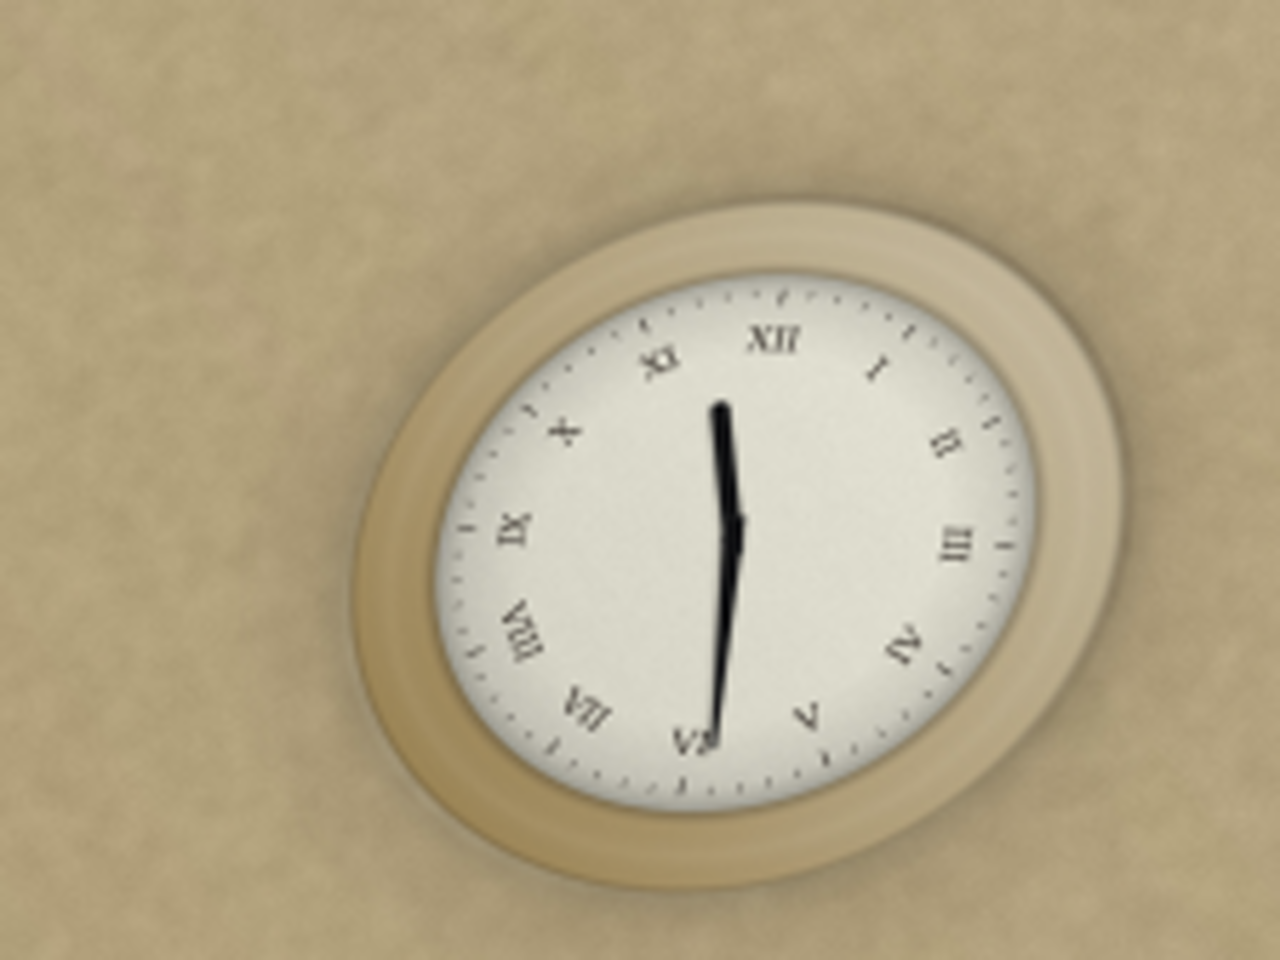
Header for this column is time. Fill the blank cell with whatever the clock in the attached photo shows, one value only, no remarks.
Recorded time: 11:29
